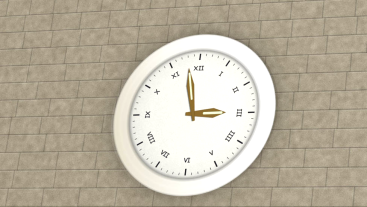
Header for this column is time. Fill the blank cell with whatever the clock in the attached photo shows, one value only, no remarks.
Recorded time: 2:58
